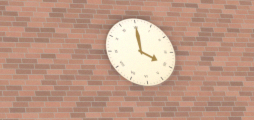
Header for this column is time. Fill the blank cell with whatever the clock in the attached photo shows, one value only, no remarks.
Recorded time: 4:00
